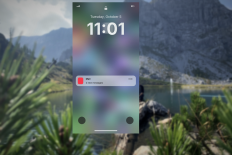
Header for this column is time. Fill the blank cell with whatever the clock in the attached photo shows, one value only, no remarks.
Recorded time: 11:01
